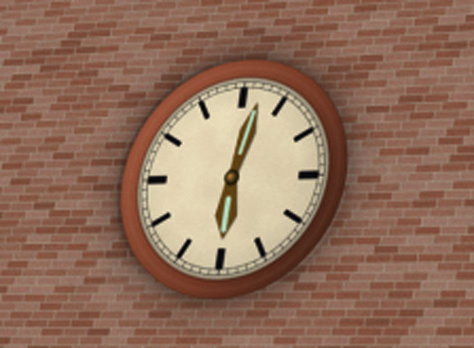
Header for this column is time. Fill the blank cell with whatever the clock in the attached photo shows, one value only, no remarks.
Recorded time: 6:02
